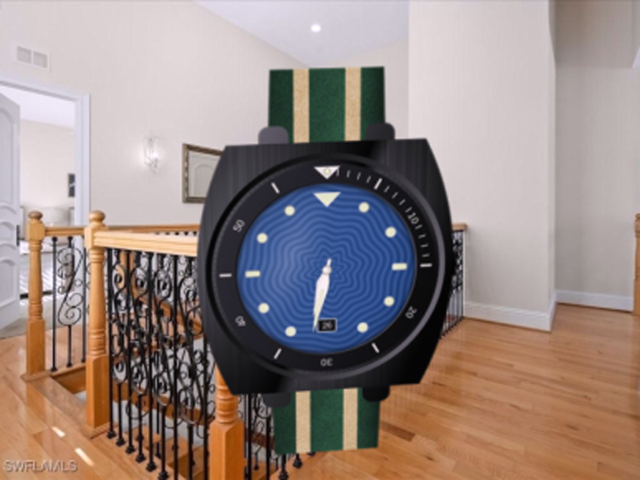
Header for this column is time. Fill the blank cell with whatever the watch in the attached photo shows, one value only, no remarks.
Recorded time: 6:32
